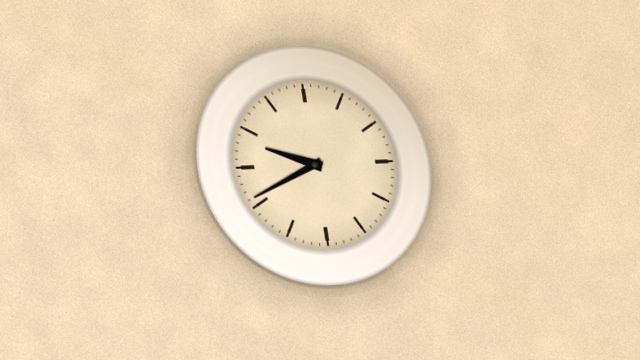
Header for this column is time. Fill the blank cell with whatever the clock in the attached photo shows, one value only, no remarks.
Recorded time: 9:41
